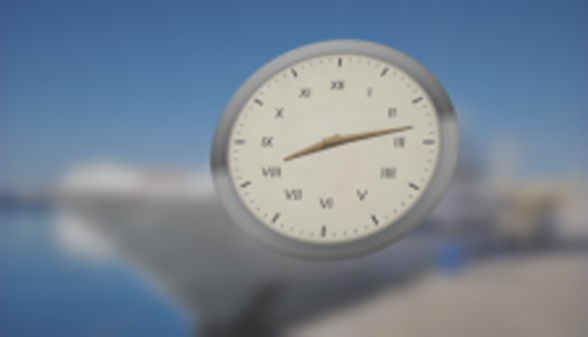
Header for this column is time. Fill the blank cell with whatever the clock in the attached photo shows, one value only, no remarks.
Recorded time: 8:13
